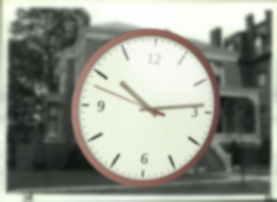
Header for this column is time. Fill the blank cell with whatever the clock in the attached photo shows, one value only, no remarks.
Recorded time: 10:13:48
